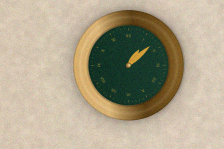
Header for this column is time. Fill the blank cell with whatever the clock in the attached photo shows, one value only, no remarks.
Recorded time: 1:08
